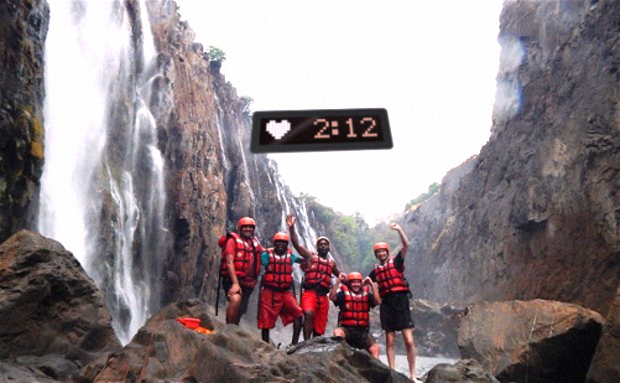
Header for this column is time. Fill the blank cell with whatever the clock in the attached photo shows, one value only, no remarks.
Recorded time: 2:12
